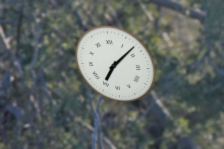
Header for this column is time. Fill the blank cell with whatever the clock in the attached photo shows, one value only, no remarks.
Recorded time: 7:08
